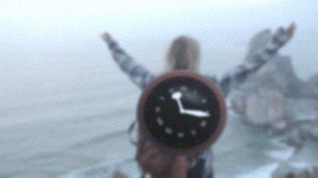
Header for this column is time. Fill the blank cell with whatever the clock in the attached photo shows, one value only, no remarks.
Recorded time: 11:16
